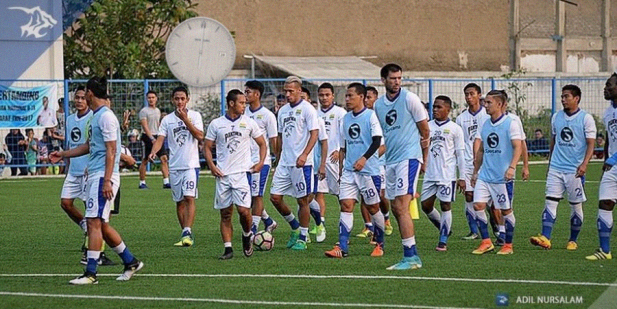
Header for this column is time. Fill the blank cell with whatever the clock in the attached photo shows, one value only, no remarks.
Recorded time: 6:00
